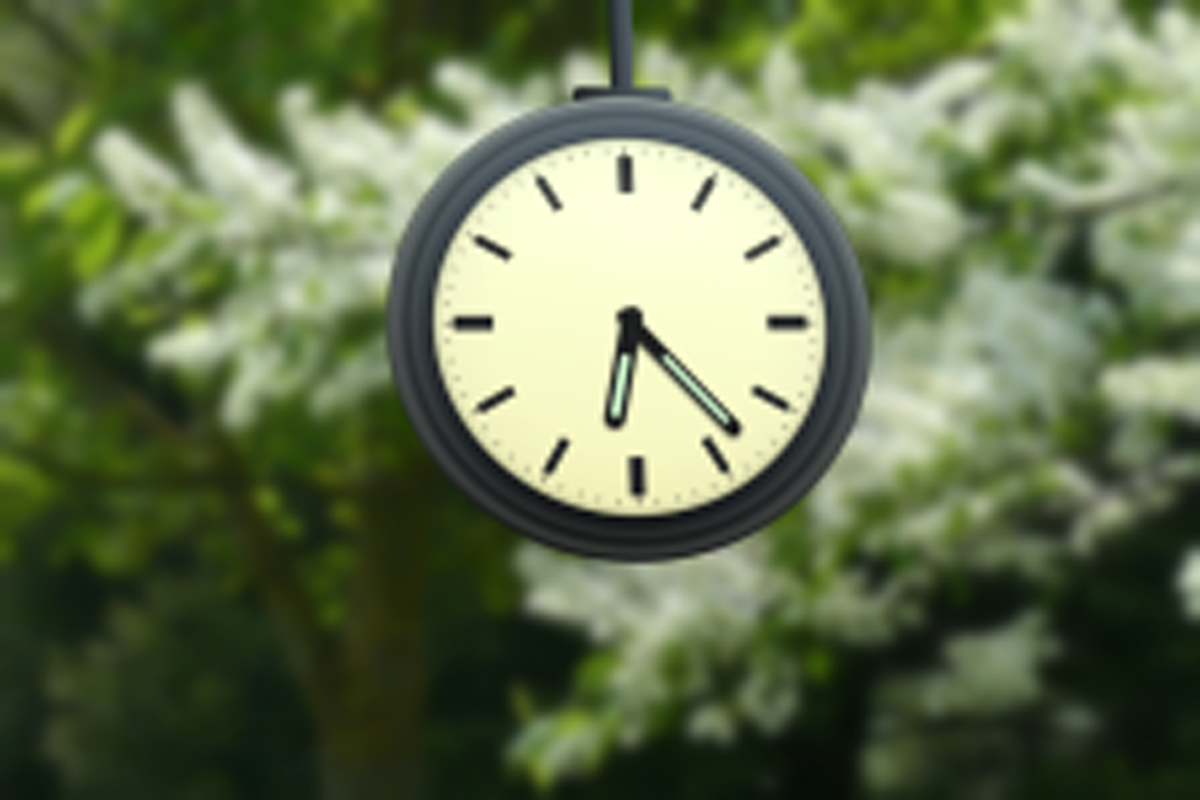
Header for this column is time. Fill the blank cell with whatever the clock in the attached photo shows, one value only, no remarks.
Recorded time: 6:23
